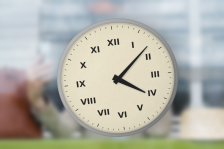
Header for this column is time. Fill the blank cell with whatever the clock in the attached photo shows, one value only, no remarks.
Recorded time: 4:08
